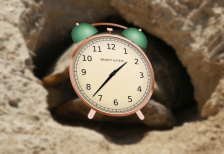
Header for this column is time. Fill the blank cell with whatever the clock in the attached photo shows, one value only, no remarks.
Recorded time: 1:37
